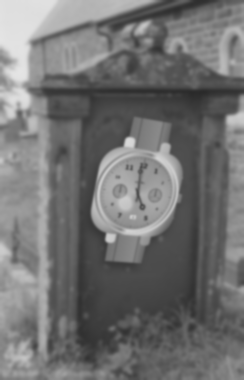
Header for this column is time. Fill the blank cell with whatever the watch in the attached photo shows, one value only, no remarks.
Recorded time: 4:59
